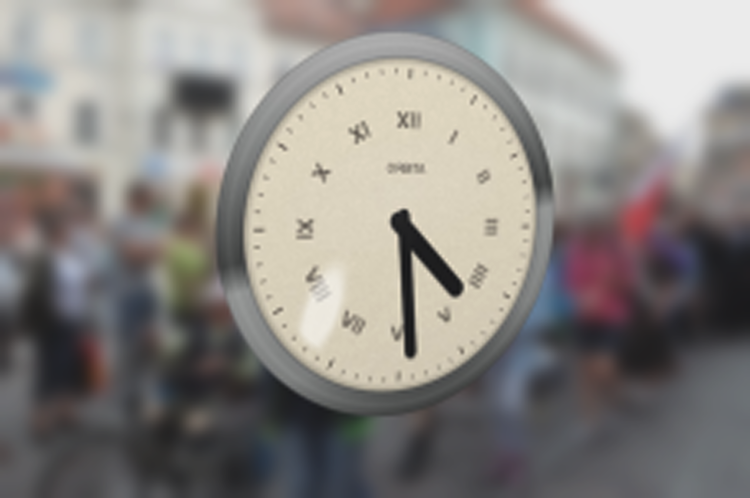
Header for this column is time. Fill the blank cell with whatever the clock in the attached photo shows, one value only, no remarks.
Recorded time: 4:29
